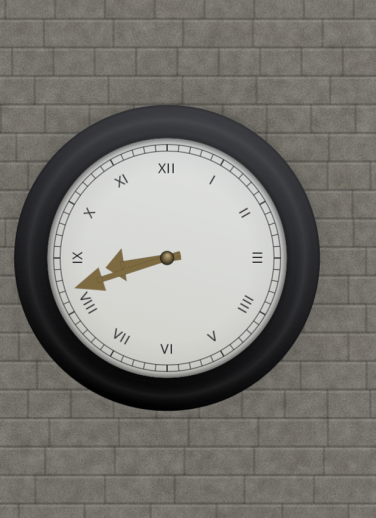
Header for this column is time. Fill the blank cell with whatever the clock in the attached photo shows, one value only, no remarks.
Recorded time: 8:42
